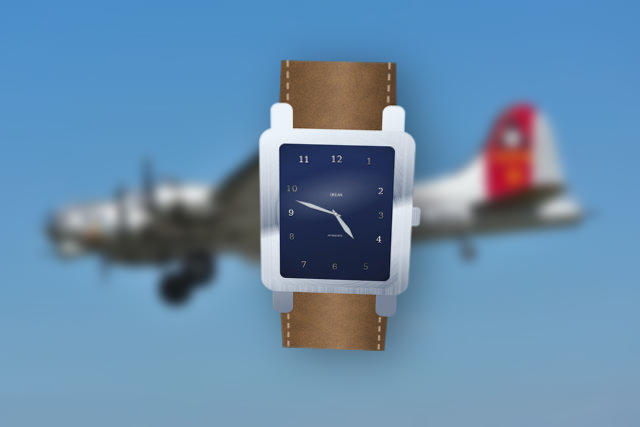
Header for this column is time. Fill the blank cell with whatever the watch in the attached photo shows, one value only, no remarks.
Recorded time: 4:48
